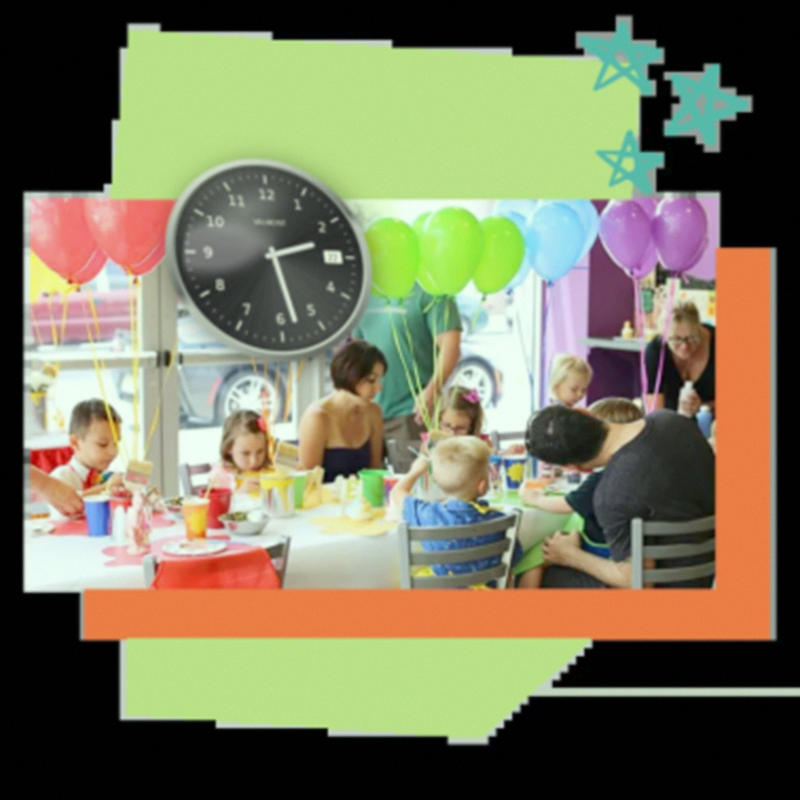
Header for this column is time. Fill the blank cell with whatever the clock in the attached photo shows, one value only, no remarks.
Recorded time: 2:28
